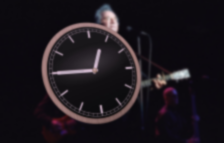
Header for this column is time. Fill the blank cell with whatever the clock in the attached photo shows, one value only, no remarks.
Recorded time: 12:45
